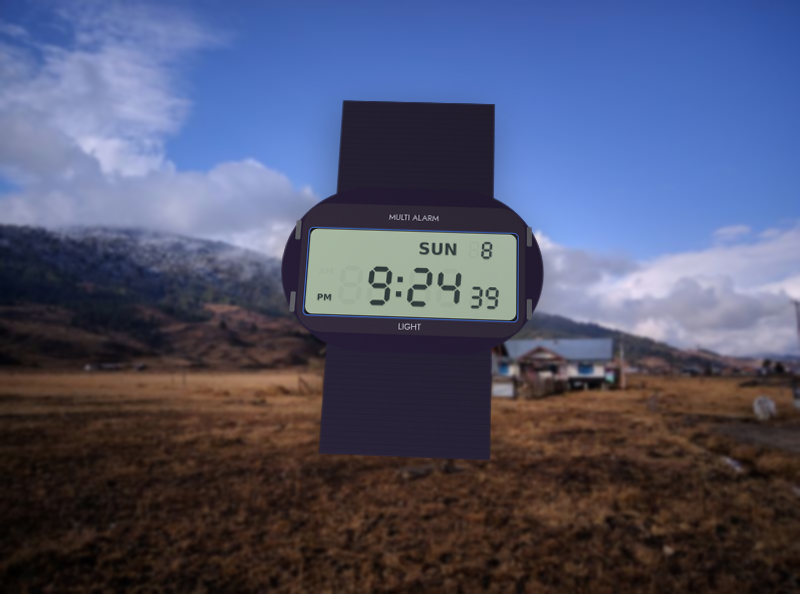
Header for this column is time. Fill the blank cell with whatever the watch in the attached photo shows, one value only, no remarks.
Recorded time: 9:24:39
